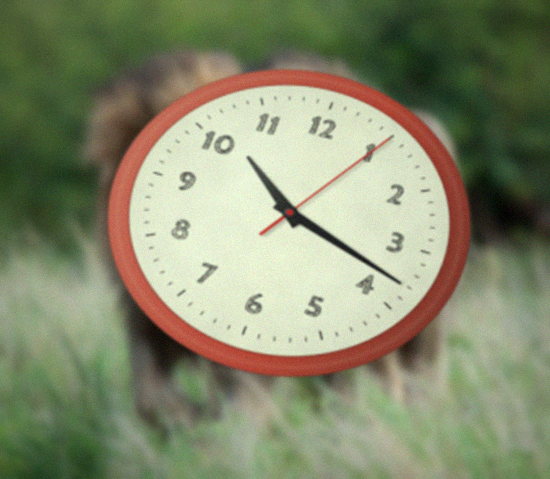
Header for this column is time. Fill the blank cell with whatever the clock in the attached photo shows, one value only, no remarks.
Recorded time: 10:18:05
